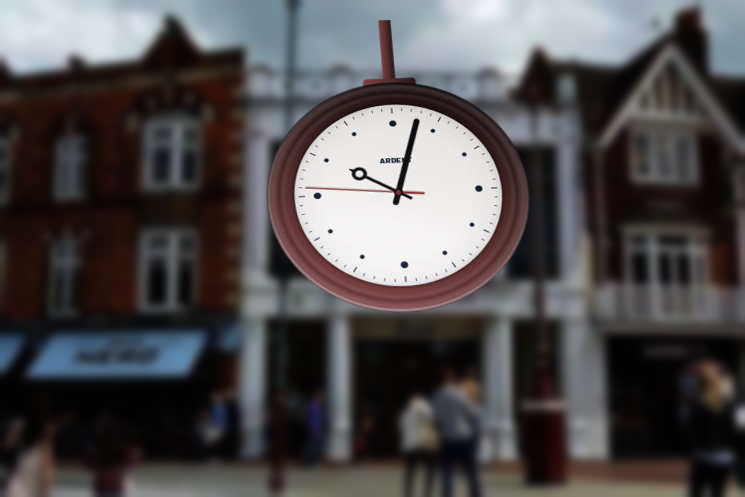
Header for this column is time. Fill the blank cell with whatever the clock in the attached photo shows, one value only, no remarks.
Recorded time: 10:02:46
